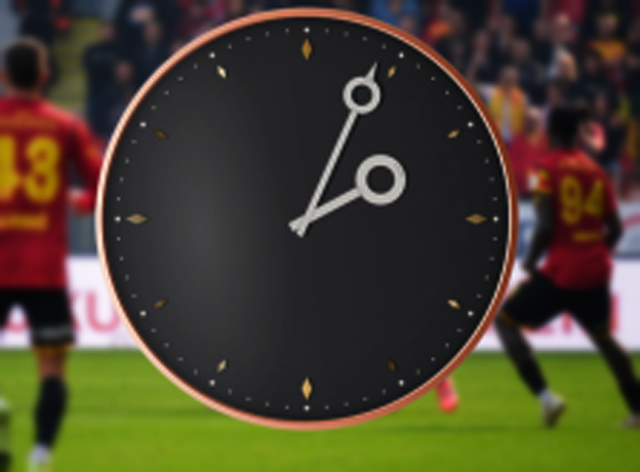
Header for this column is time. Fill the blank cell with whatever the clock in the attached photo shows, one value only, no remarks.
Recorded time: 2:04
